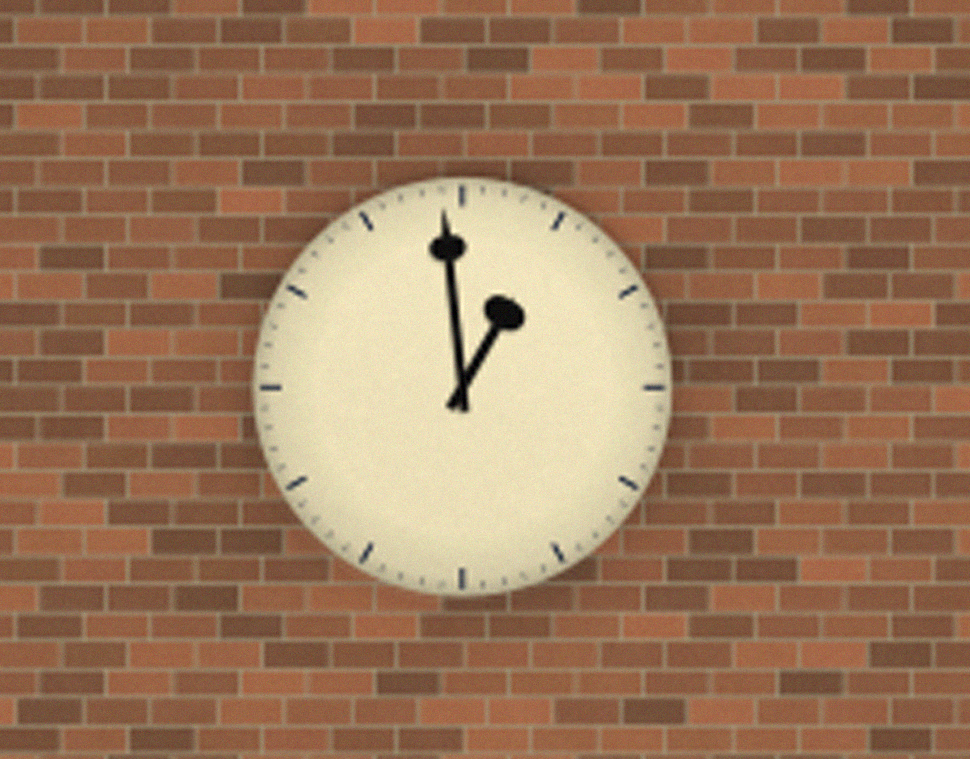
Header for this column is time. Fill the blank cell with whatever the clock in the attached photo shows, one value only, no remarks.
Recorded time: 12:59
